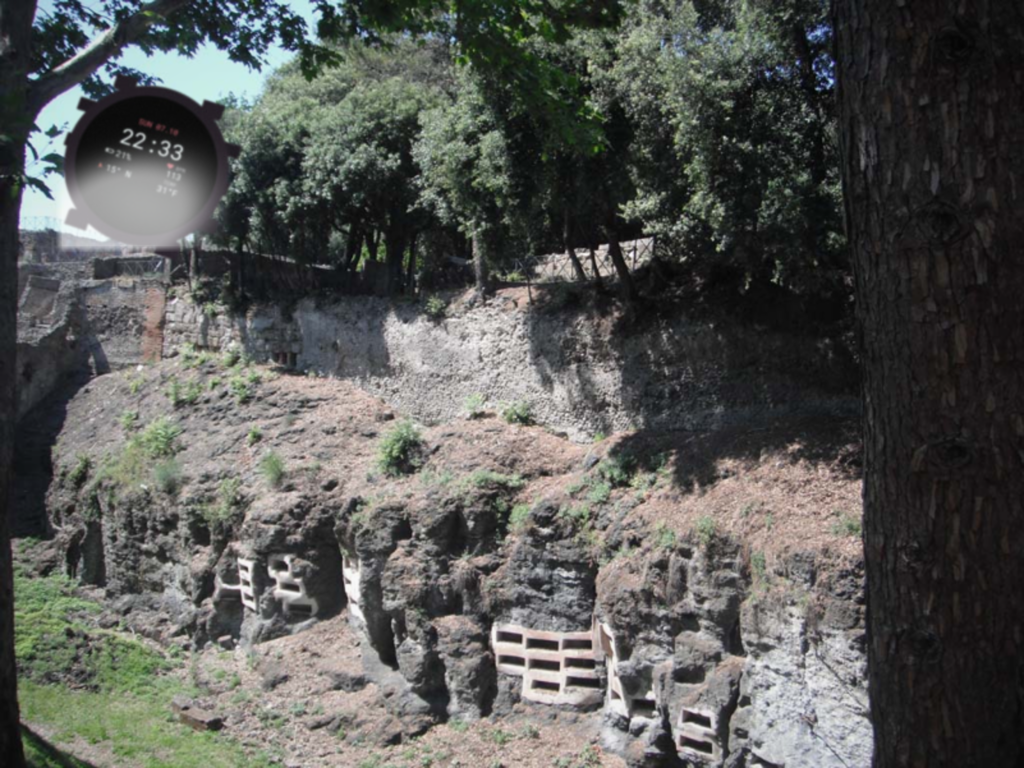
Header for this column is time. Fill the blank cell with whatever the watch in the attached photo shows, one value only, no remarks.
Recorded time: 22:33
